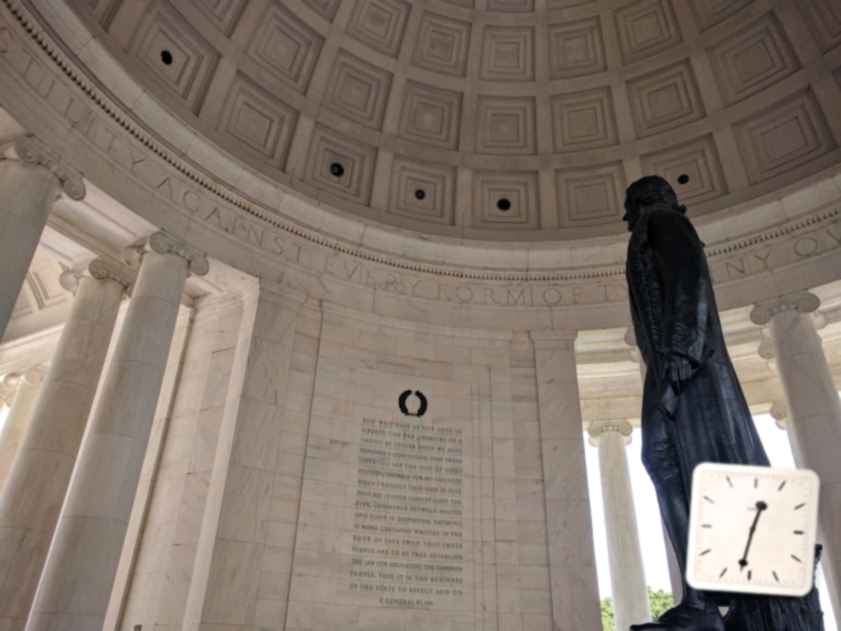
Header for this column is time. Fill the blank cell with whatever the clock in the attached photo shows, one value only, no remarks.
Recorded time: 12:32
